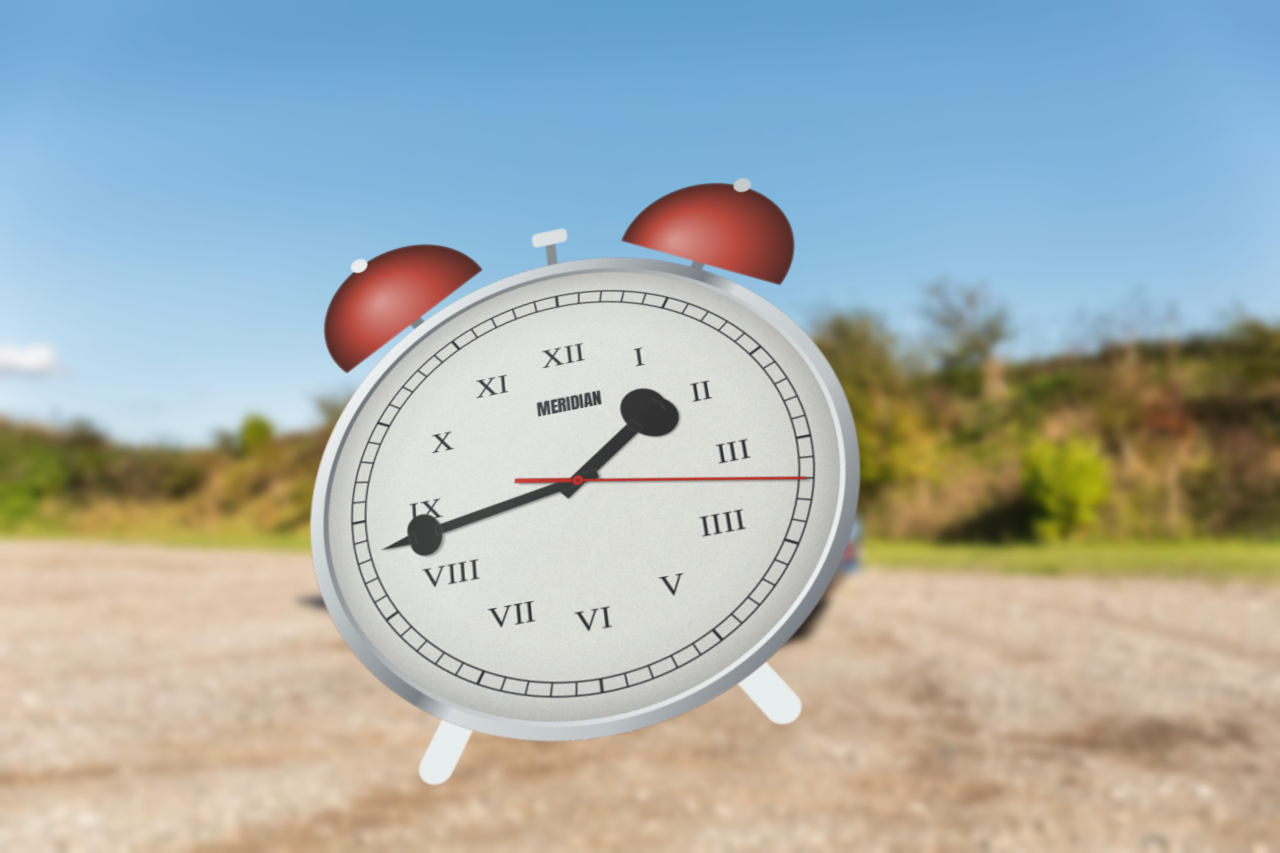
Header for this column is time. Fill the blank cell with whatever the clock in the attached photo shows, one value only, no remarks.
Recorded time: 1:43:17
